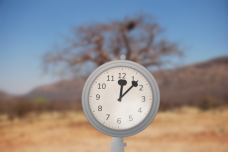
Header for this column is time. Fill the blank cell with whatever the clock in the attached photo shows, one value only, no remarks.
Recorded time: 12:07
